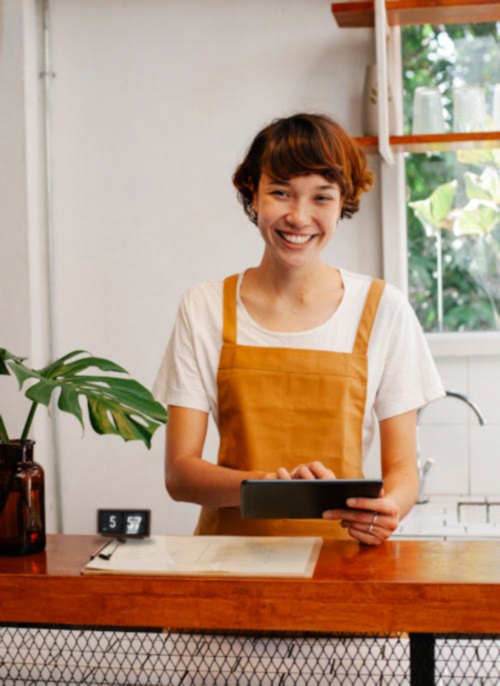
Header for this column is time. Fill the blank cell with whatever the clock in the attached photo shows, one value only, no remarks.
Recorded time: 5:57
